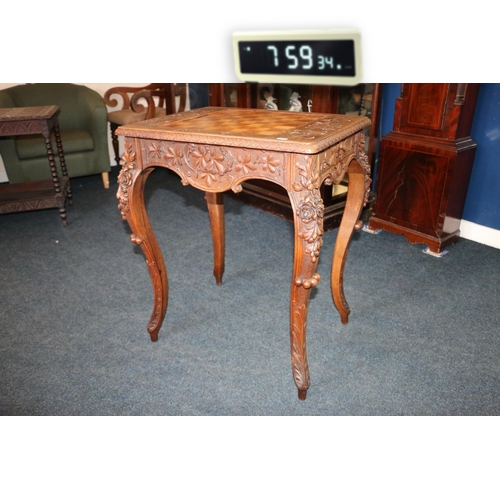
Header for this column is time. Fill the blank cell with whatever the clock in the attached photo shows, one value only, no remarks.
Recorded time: 7:59:34
